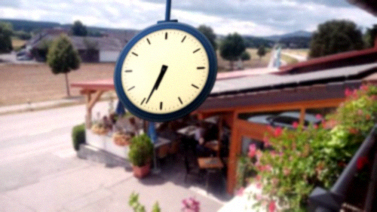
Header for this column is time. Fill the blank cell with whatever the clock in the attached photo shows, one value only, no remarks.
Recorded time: 6:34
